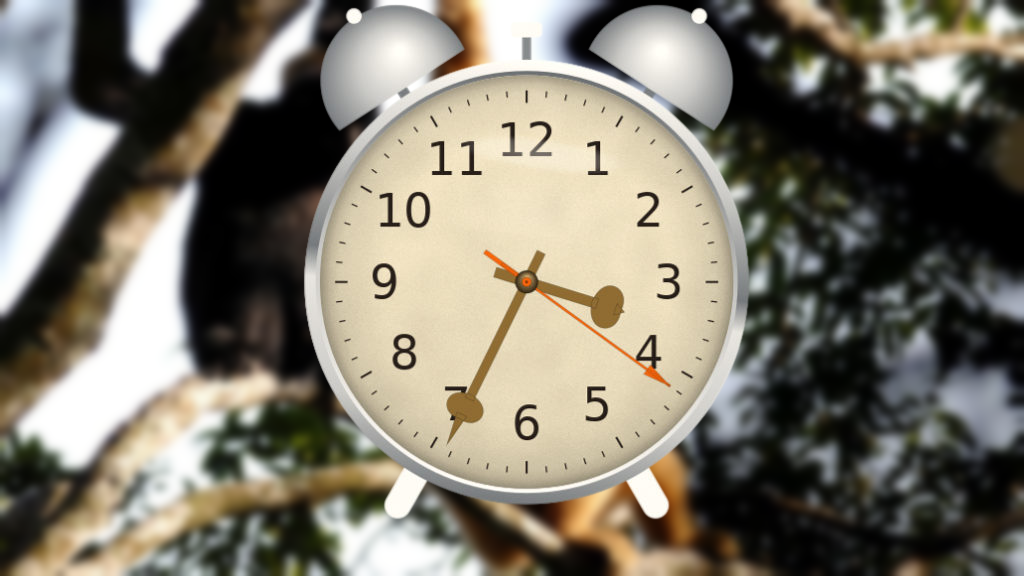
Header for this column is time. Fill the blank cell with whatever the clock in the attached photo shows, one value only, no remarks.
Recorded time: 3:34:21
